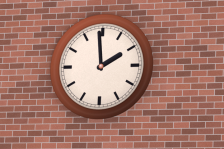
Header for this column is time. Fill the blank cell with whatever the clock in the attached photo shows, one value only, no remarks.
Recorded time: 1:59
